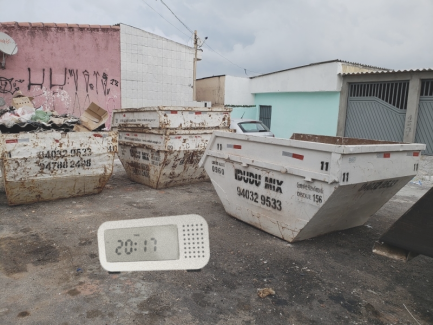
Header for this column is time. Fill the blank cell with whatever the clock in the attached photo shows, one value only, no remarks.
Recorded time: 20:17
